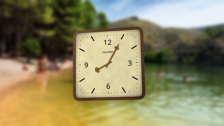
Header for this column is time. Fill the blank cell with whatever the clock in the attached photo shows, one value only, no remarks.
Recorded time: 8:05
